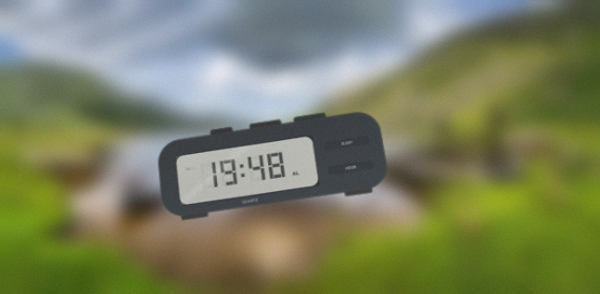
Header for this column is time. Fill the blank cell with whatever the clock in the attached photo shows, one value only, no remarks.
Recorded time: 19:48
